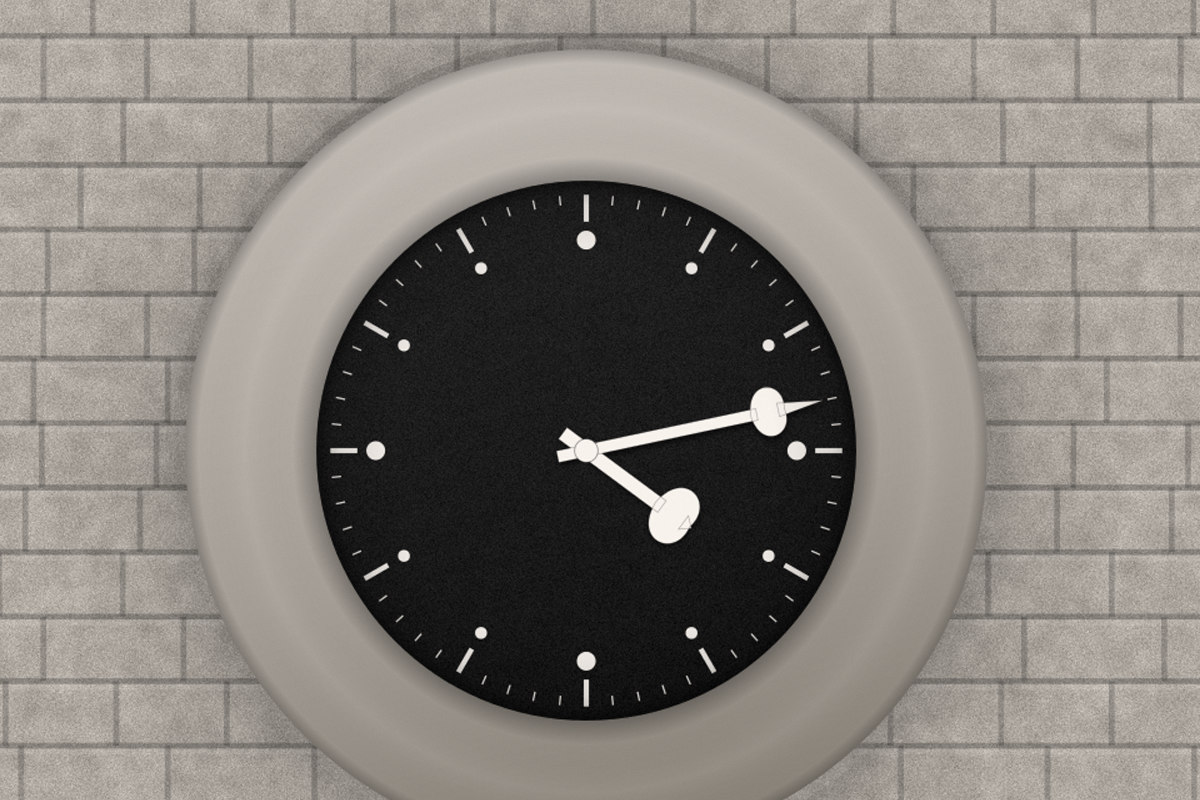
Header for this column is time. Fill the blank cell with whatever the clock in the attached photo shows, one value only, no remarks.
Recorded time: 4:13
